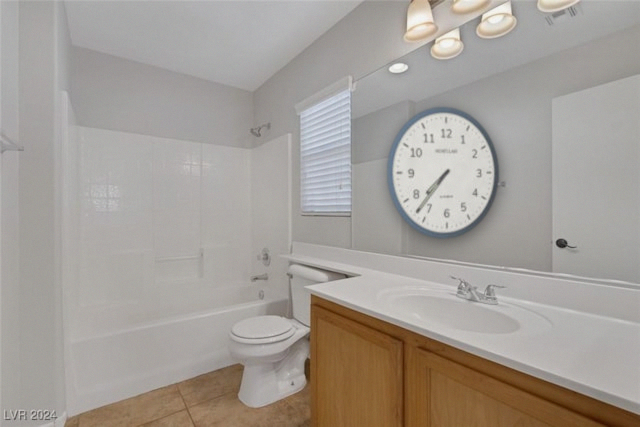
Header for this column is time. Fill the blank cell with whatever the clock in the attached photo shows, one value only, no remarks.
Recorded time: 7:37
